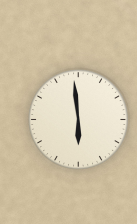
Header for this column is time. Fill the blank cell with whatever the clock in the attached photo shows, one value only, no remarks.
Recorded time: 5:59
